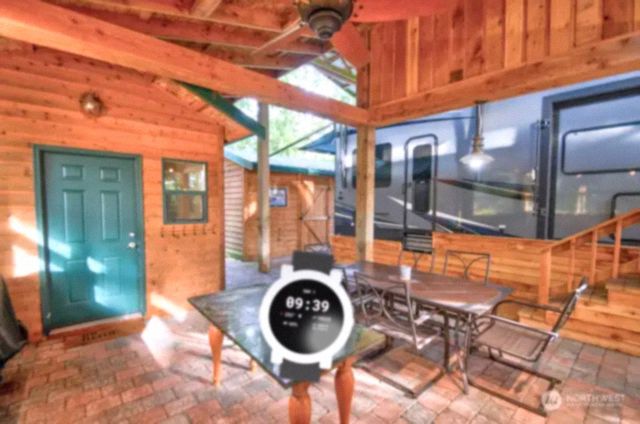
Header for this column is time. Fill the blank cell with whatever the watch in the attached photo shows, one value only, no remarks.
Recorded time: 9:39
